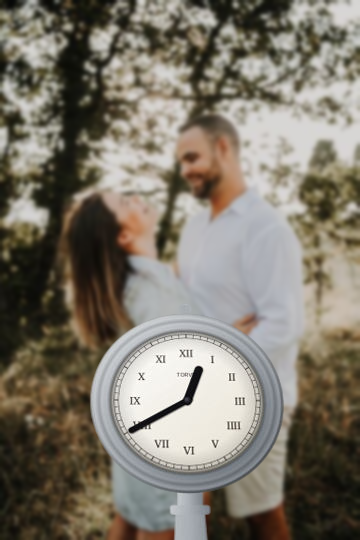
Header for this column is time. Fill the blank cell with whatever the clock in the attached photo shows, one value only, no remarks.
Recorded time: 12:40
